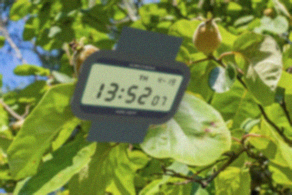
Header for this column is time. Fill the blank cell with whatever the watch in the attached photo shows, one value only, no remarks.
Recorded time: 13:52:07
